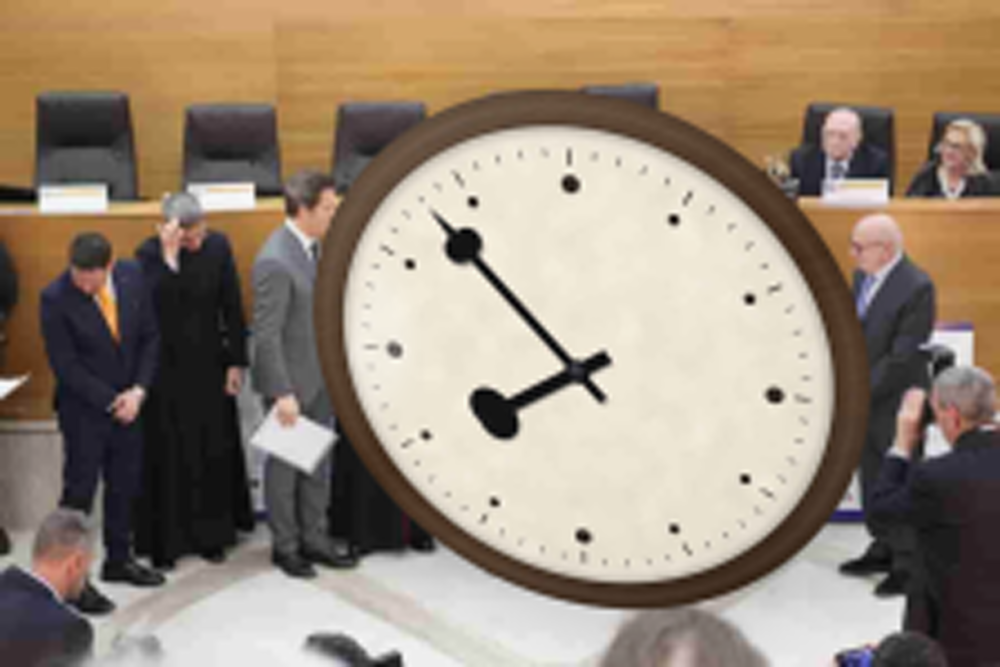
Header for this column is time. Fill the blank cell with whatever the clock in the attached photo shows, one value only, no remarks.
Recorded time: 7:53
